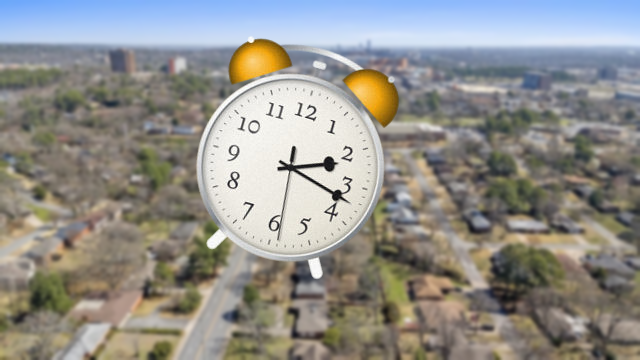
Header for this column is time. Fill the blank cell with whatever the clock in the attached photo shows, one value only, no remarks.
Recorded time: 2:17:29
